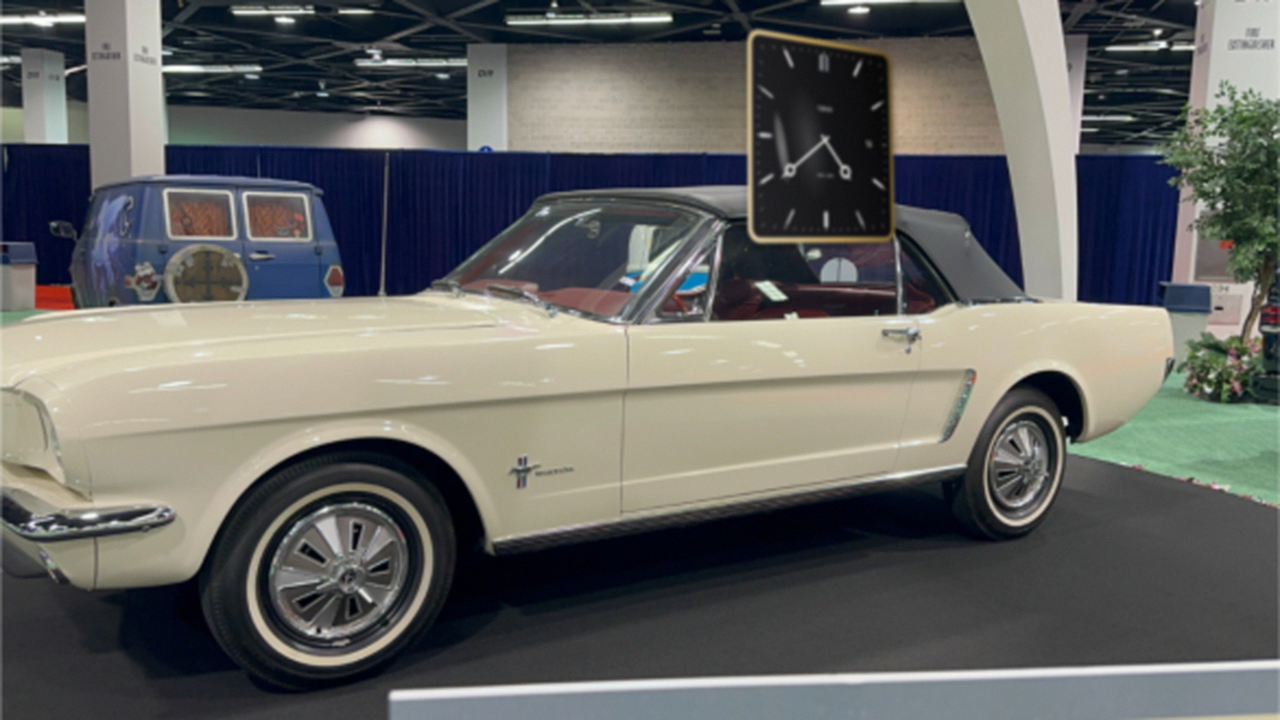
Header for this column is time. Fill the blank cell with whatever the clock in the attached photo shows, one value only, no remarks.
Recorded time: 4:39
